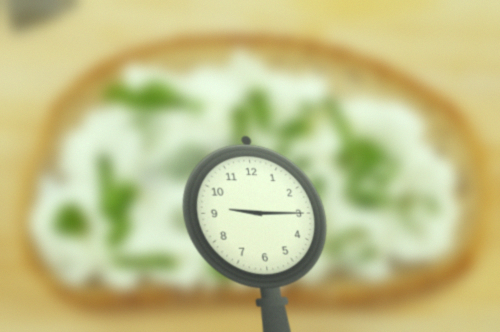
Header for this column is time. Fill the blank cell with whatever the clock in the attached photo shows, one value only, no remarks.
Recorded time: 9:15
